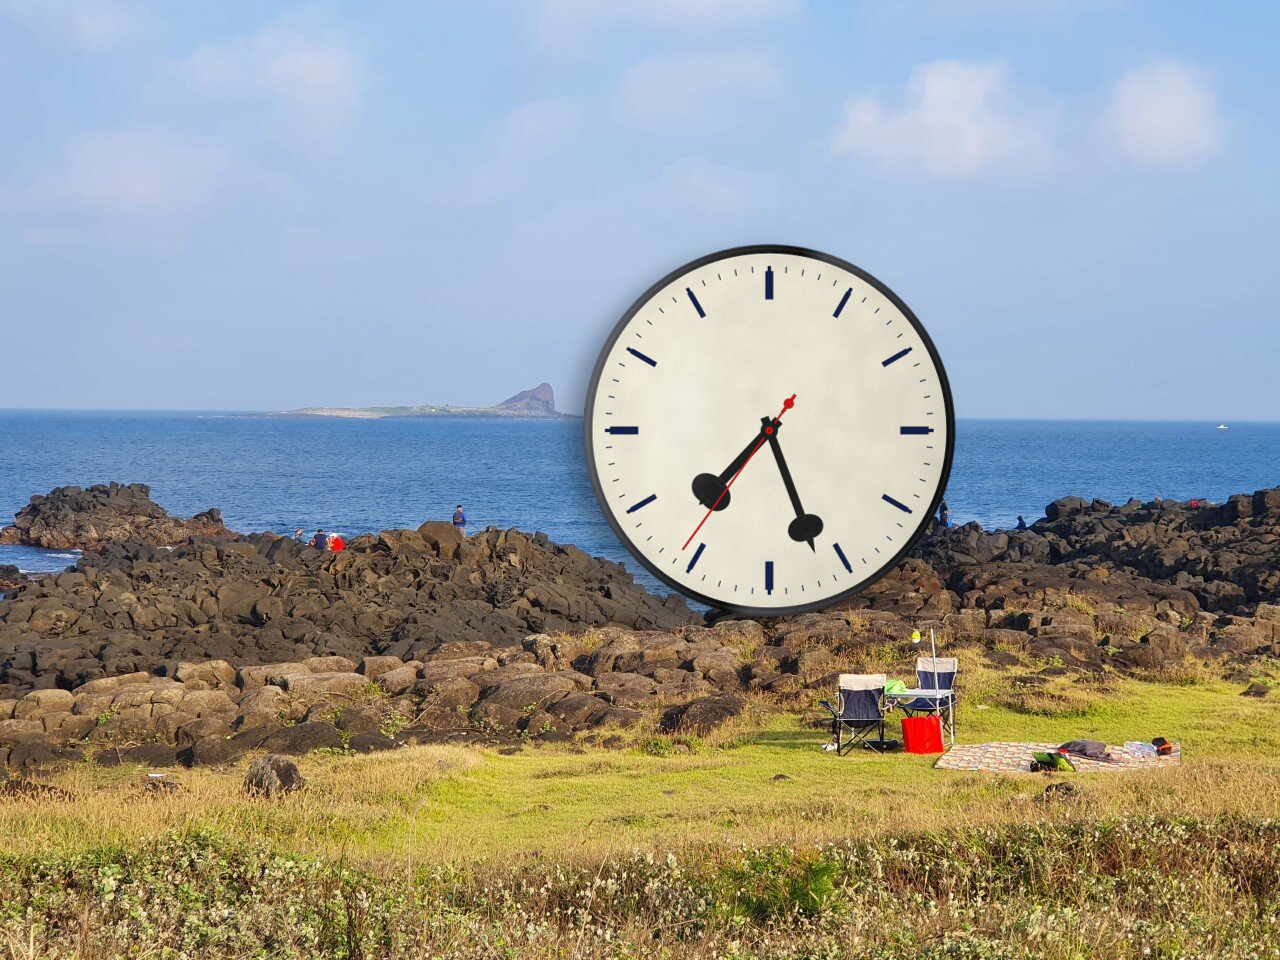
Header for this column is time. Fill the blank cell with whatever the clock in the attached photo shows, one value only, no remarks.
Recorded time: 7:26:36
